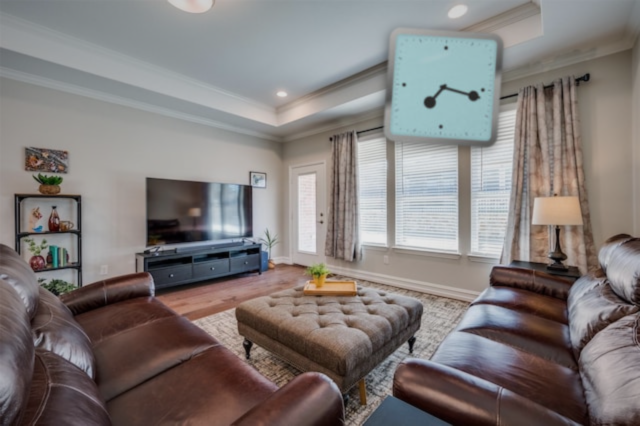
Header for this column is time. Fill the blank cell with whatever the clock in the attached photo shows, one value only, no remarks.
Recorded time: 7:17
